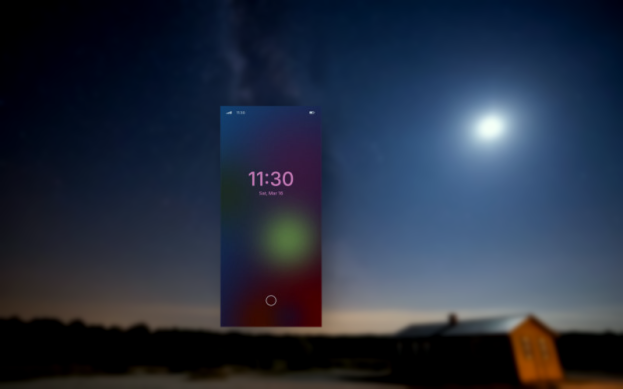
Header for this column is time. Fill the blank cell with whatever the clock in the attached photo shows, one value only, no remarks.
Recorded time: 11:30
